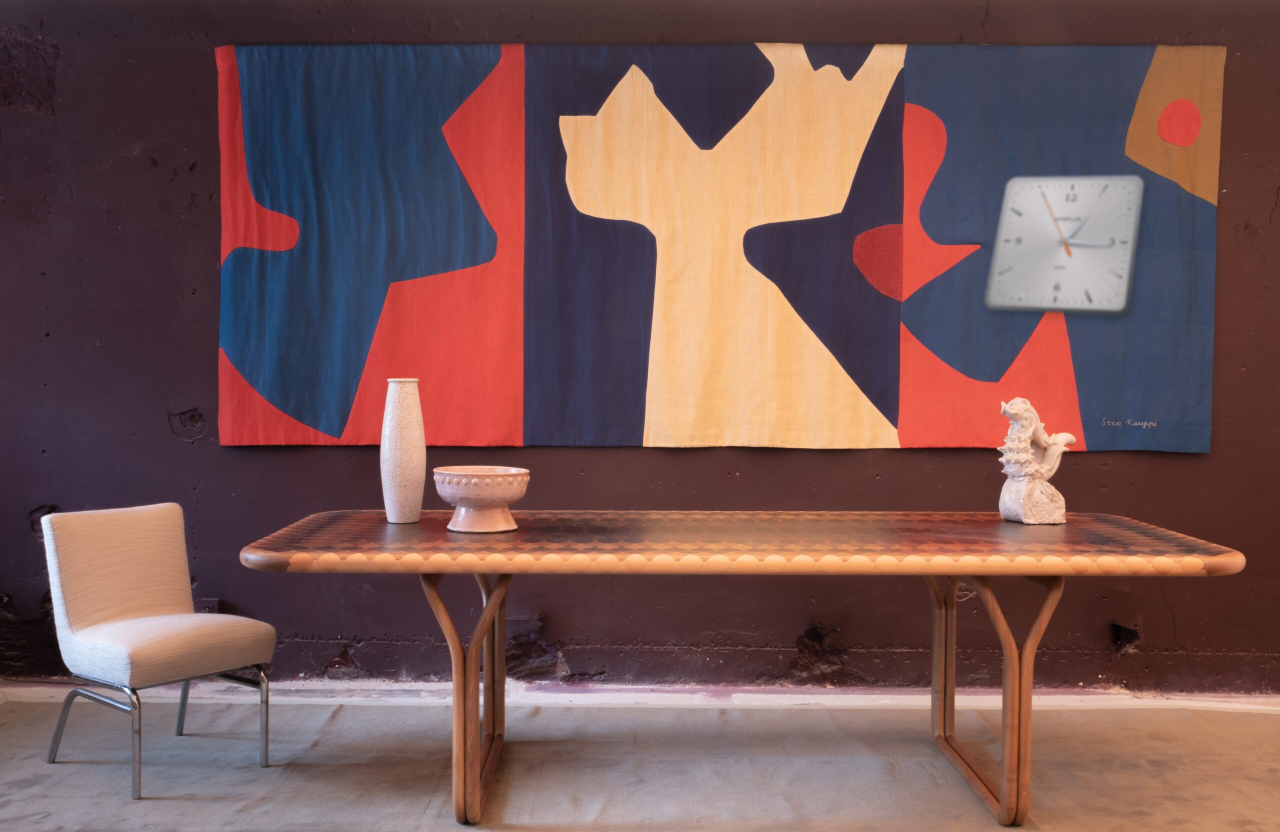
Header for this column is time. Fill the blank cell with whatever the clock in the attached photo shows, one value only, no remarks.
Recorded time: 1:15:55
